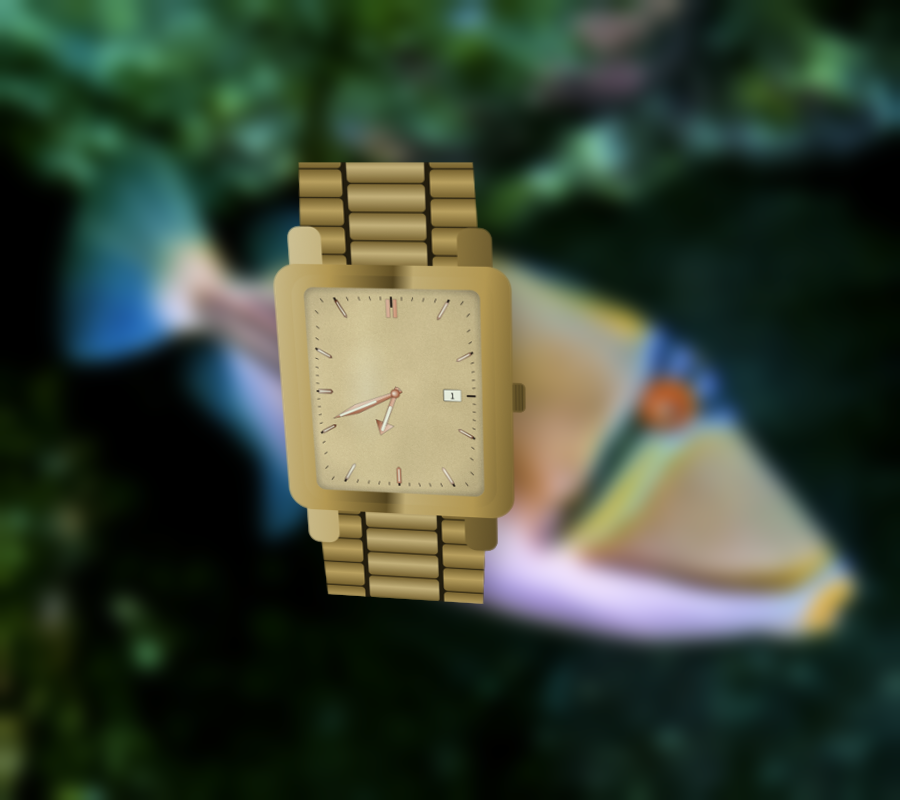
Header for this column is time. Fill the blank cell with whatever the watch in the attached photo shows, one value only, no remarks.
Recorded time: 6:41
